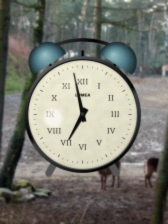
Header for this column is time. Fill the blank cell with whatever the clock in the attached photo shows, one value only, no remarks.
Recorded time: 6:58
